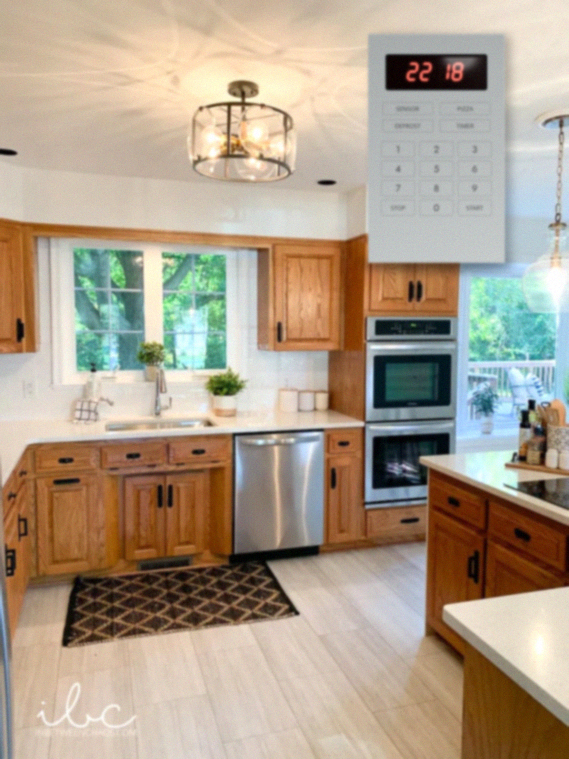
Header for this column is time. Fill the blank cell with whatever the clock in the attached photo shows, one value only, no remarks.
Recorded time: 22:18
